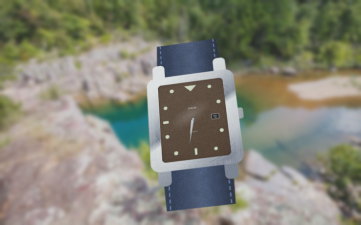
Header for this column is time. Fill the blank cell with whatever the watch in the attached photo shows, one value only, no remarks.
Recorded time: 6:32
